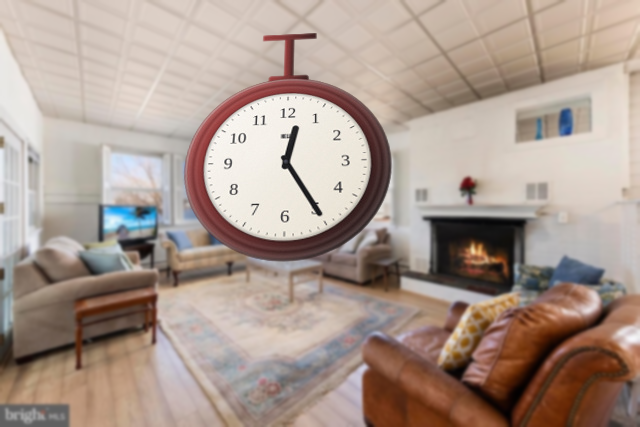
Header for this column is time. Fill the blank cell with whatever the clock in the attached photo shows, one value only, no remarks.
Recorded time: 12:25
